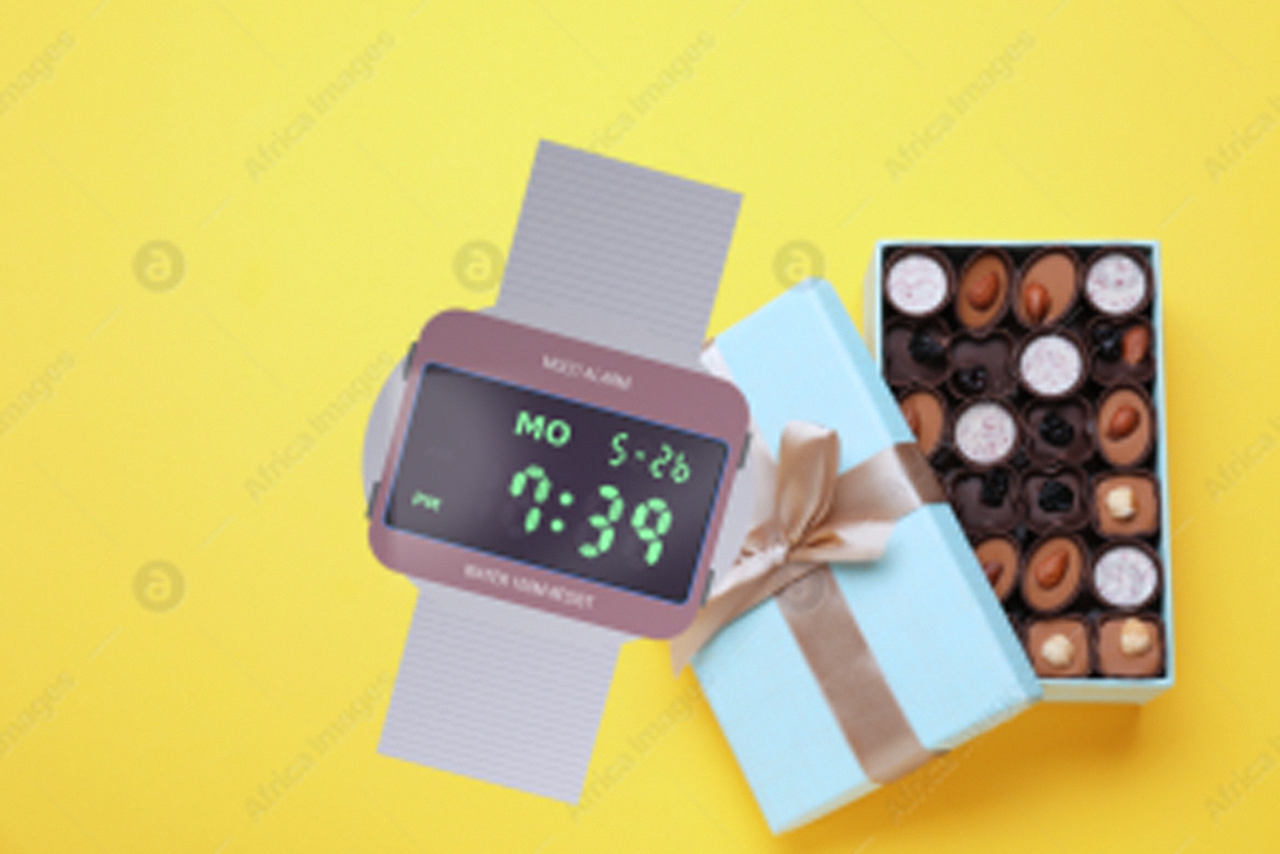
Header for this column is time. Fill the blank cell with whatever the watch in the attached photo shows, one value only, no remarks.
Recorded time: 7:39
